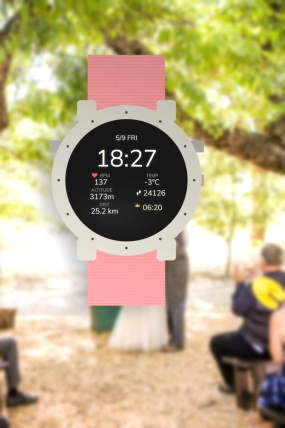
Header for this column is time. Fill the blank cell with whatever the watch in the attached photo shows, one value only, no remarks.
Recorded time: 18:27
